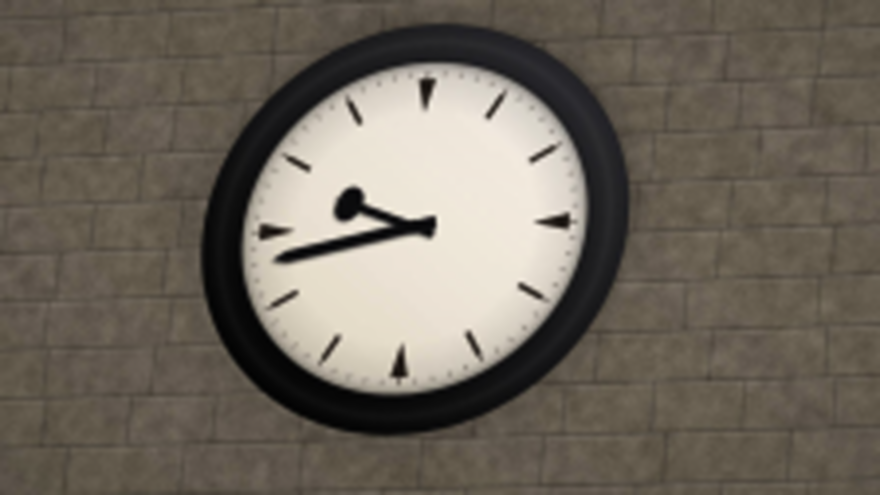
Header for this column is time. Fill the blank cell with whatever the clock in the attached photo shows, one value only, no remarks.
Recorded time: 9:43
